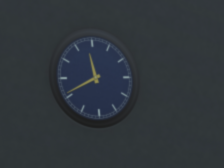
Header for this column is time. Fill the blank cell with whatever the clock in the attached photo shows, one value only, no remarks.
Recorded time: 11:41
